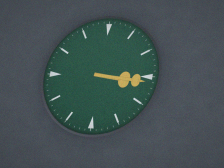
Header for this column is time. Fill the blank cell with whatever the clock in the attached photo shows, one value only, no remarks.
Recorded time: 3:16
